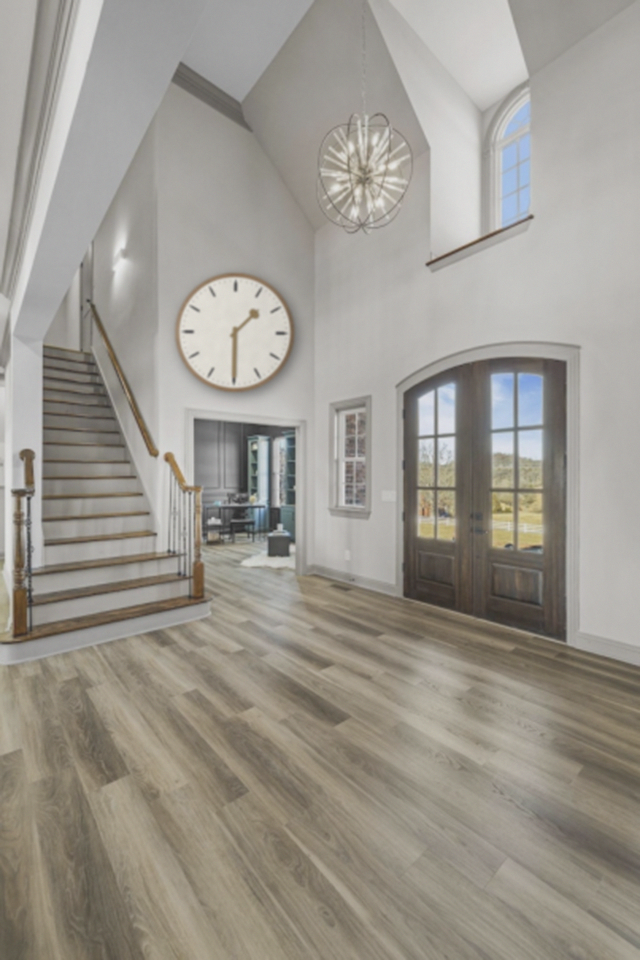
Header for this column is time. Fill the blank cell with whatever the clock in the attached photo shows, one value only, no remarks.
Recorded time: 1:30
